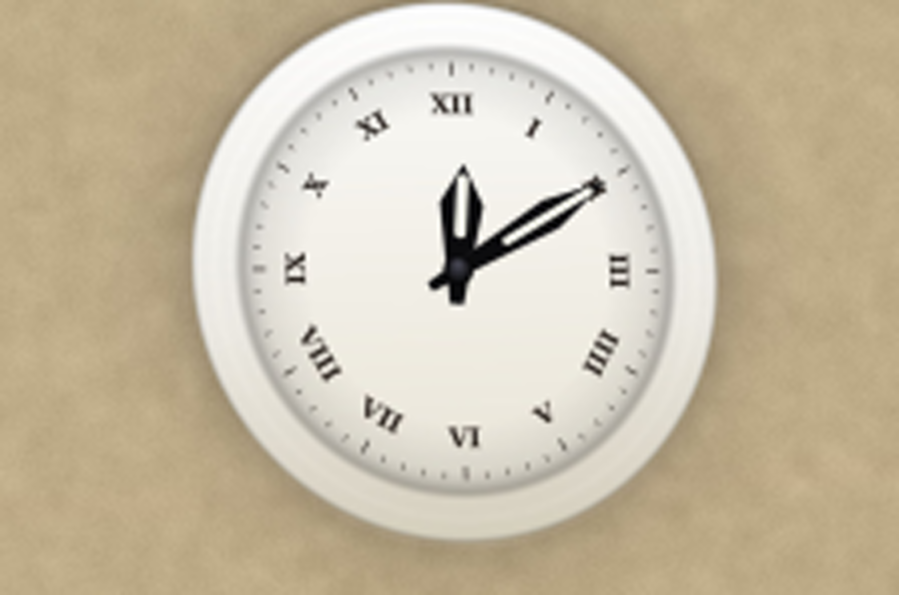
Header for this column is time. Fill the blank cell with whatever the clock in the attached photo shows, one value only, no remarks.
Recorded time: 12:10
